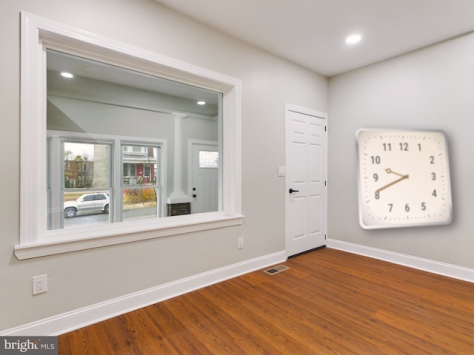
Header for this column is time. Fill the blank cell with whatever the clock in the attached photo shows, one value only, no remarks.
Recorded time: 9:41
